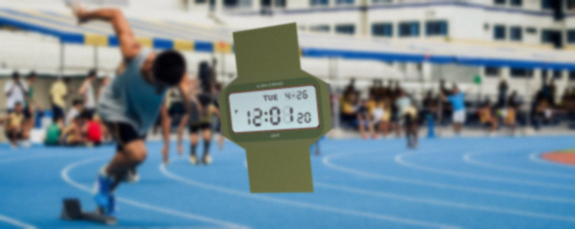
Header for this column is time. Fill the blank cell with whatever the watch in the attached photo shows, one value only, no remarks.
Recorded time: 12:01
